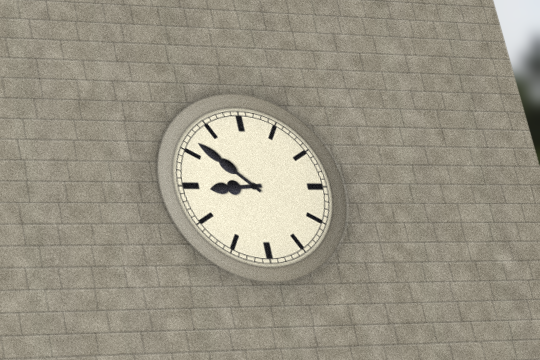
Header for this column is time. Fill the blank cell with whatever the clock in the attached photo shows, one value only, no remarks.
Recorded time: 8:52
